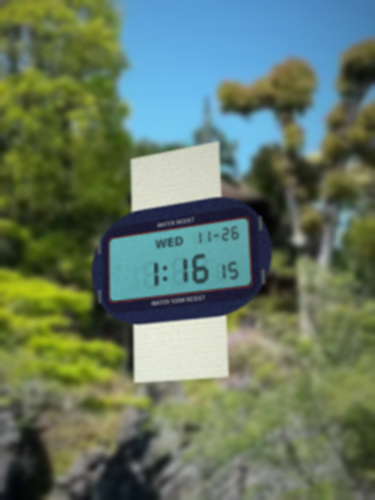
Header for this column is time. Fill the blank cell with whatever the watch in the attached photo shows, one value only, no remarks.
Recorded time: 1:16:15
